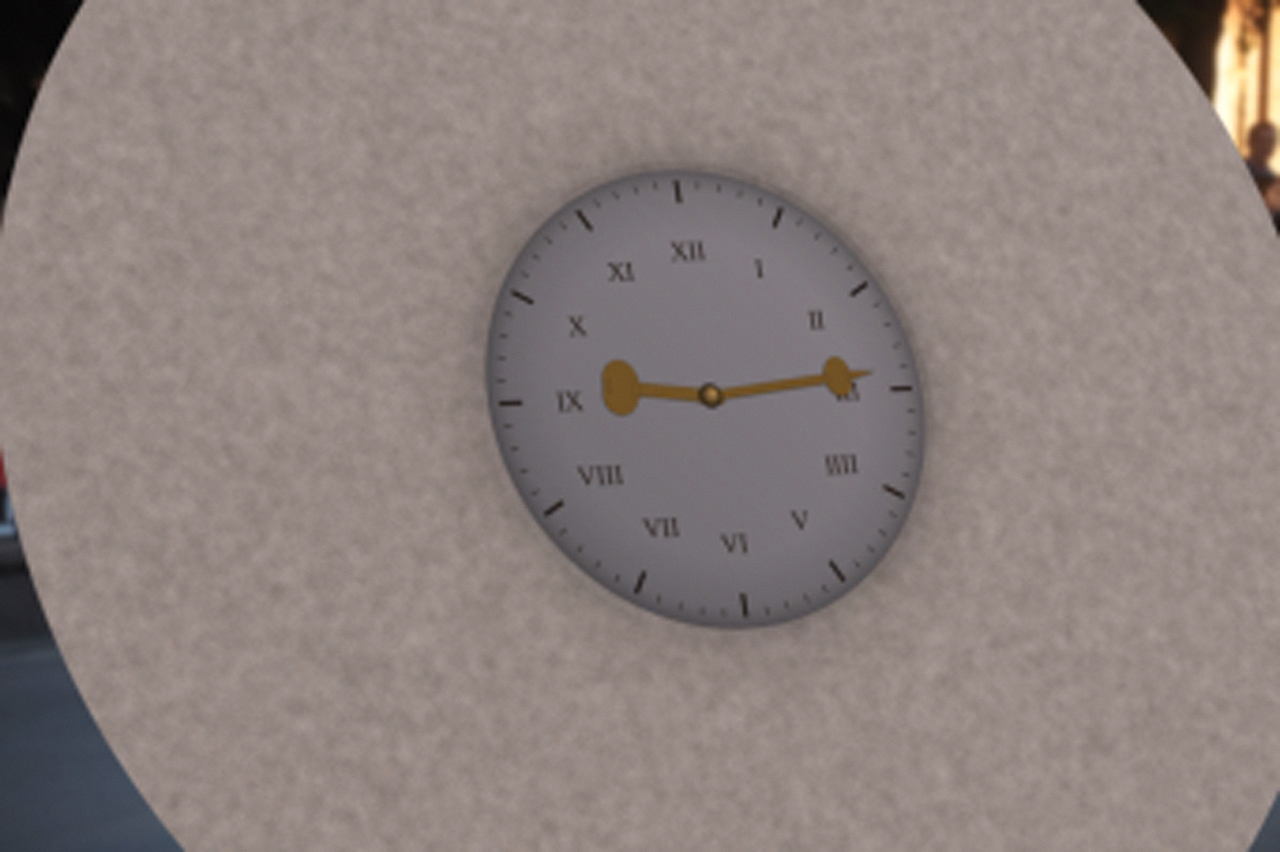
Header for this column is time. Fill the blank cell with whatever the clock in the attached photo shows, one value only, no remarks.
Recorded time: 9:14
